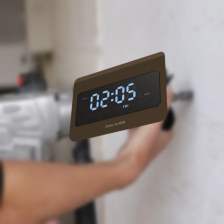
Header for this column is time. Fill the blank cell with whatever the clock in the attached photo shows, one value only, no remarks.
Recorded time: 2:05
